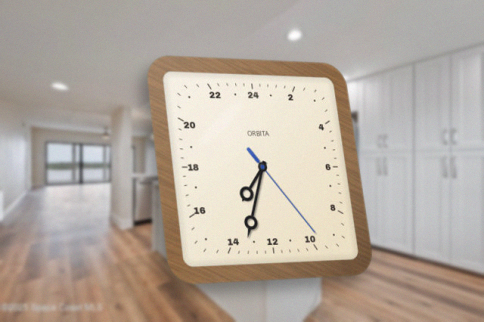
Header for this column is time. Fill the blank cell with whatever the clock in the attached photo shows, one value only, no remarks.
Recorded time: 14:33:24
